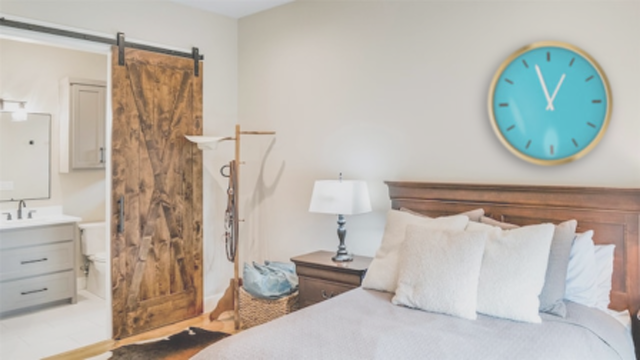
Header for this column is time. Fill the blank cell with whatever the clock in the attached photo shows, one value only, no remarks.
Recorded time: 12:57
